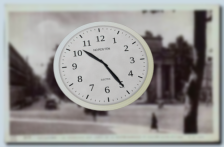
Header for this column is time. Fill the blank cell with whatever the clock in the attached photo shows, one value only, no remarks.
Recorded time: 10:25
